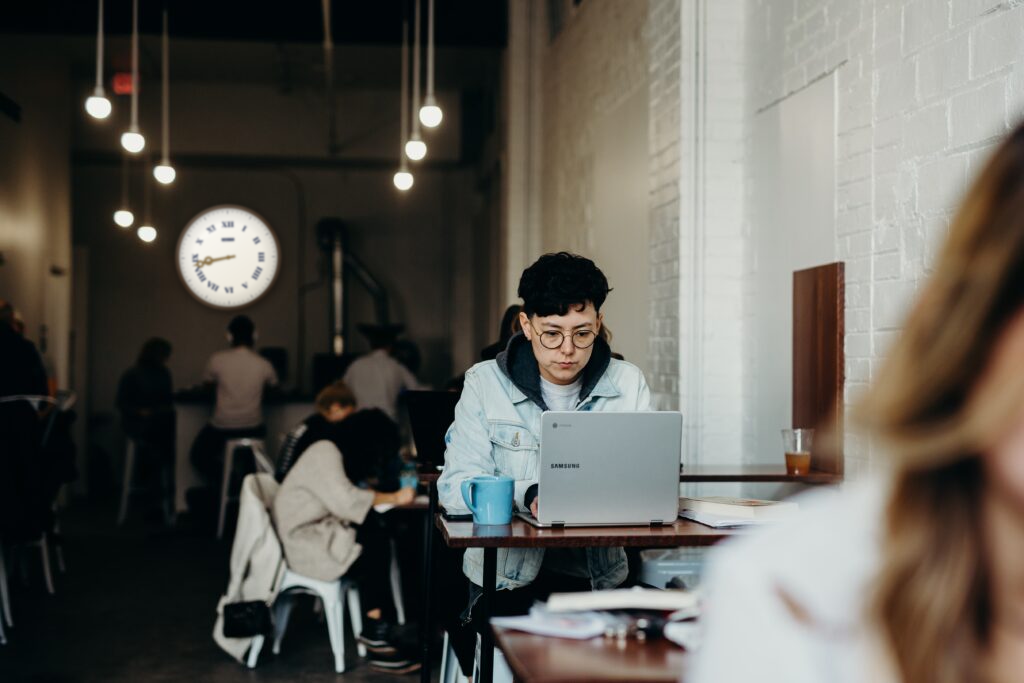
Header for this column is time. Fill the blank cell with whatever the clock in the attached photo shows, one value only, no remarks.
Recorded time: 8:43
